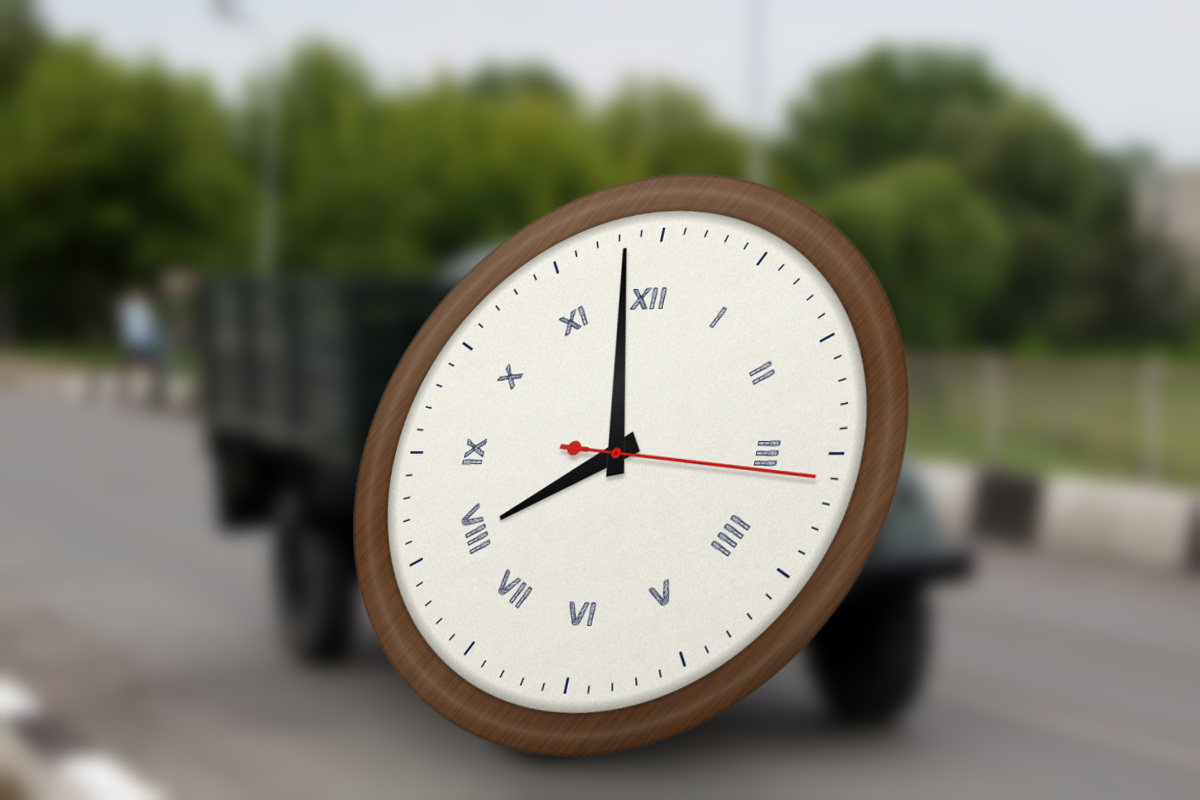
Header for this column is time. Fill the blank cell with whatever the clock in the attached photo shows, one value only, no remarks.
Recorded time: 7:58:16
